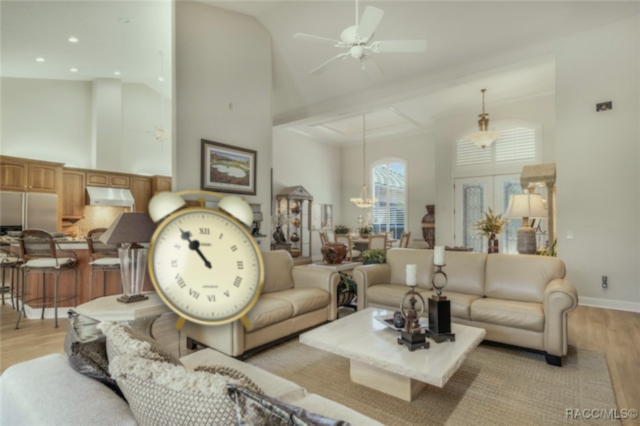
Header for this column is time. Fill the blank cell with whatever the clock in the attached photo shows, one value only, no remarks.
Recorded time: 10:54
